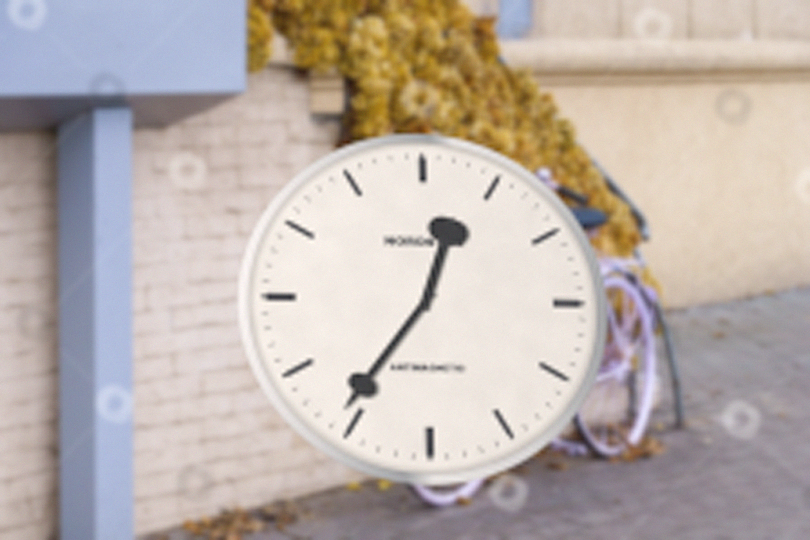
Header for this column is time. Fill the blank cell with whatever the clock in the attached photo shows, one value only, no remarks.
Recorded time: 12:36
